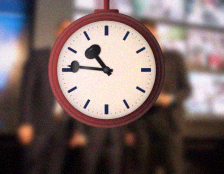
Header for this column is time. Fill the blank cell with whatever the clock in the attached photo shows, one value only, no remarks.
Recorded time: 10:46
